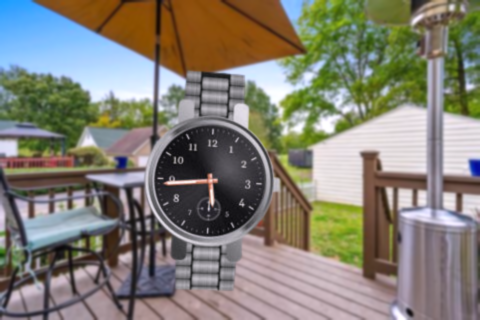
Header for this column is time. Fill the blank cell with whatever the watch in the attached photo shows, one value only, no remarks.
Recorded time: 5:44
